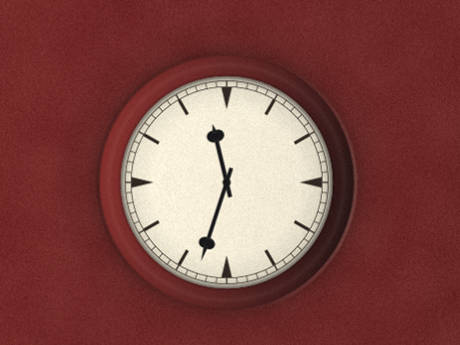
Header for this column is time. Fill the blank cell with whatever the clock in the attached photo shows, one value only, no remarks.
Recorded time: 11:33
